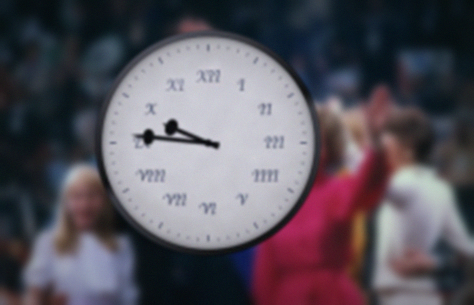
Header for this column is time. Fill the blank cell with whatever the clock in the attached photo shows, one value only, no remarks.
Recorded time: 9:46
